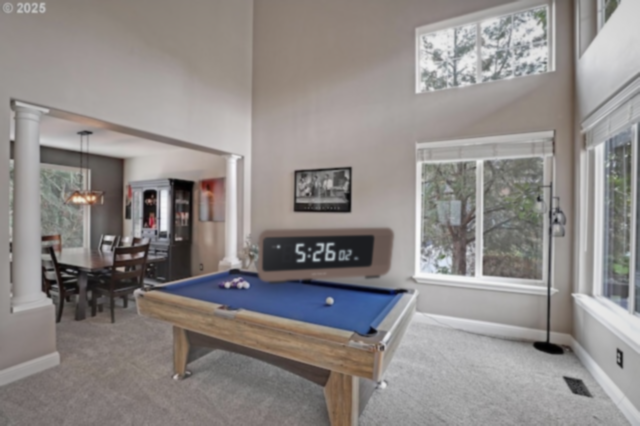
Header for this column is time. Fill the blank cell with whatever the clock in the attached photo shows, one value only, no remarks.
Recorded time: 5:26
